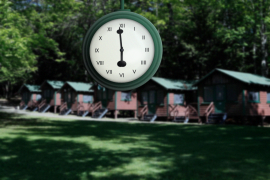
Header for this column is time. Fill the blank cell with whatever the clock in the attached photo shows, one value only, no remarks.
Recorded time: 5:59
